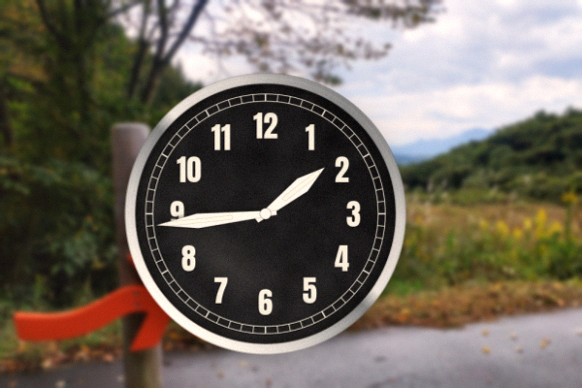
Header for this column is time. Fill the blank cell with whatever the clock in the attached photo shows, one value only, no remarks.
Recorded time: 1:44
